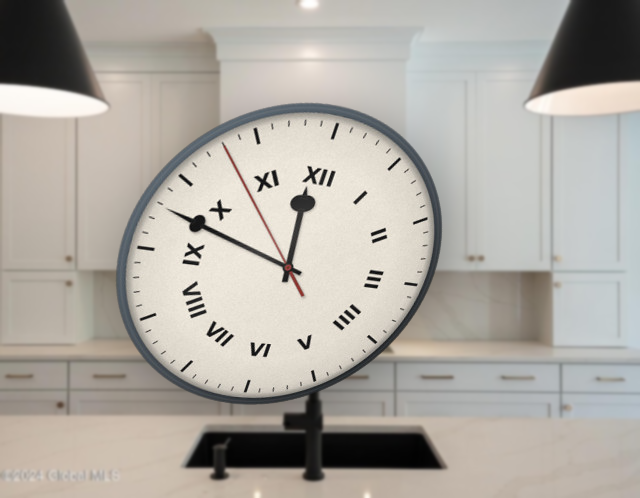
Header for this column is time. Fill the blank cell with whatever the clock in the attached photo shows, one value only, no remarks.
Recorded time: 11:47:53
